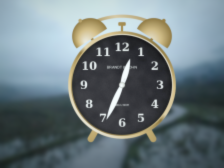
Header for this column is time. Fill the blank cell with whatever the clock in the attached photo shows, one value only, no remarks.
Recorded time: 12:34
